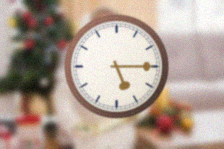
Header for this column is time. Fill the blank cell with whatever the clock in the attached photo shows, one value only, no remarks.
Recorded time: 5:15
